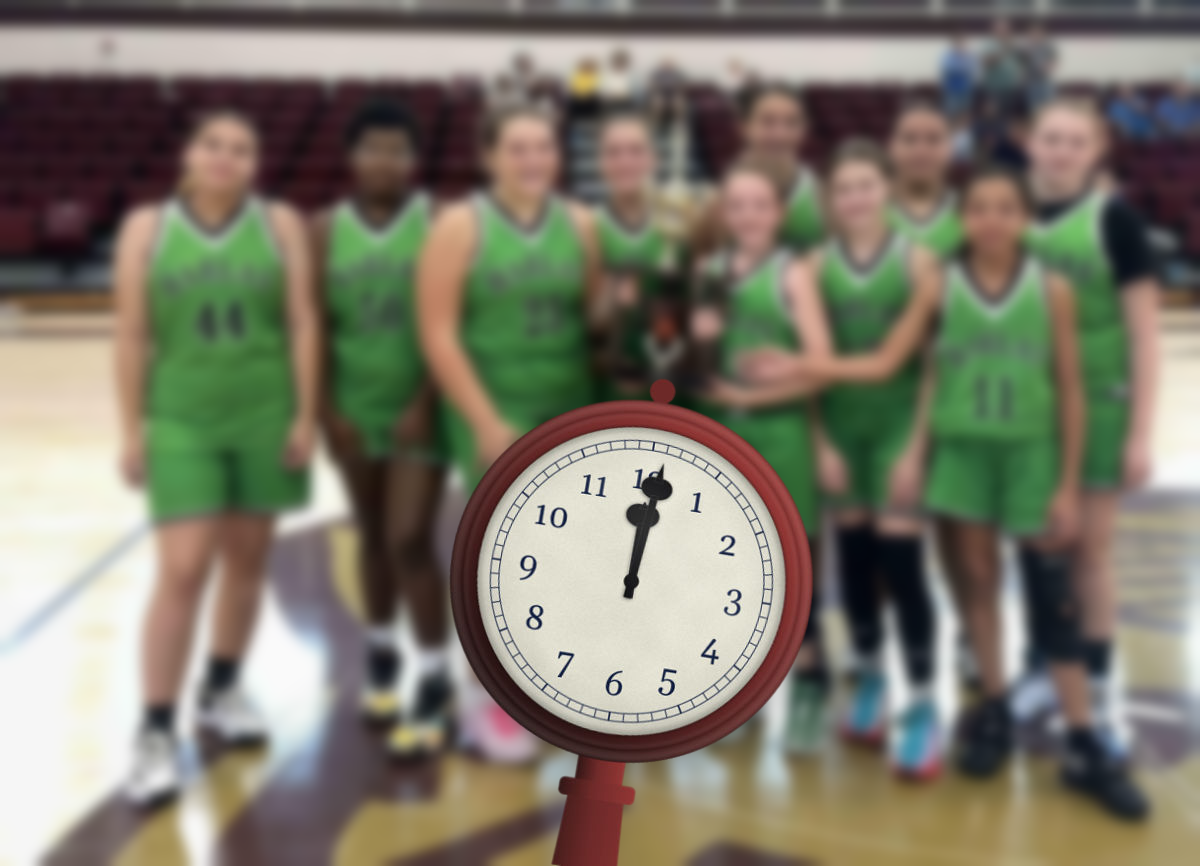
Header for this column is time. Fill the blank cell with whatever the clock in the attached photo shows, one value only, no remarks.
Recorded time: 12:01
